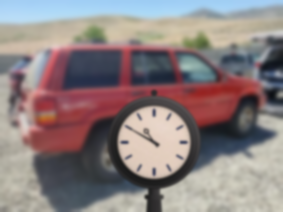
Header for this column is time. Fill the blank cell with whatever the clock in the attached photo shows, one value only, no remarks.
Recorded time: 10:50
